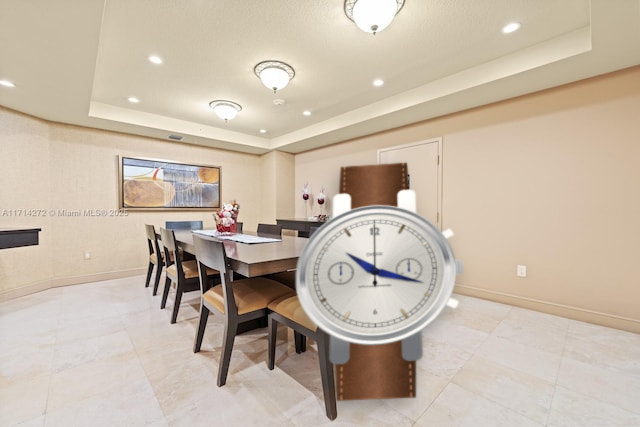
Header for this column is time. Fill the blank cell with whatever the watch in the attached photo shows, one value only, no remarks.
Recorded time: 10:18
